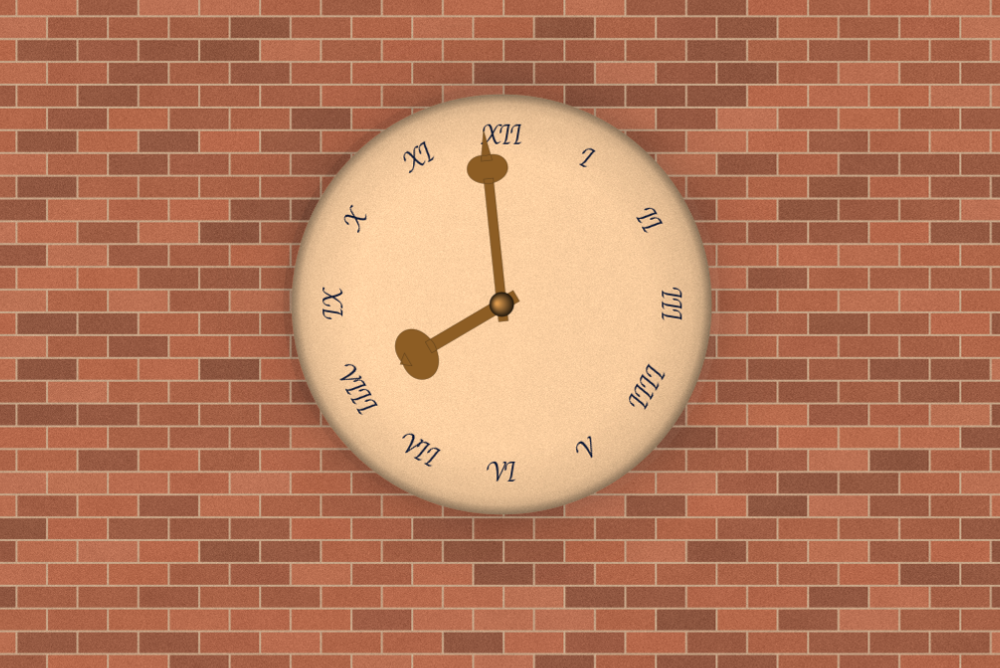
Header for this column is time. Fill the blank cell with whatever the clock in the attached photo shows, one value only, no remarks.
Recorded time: 7:59
